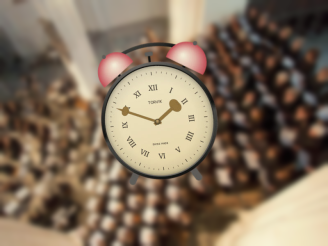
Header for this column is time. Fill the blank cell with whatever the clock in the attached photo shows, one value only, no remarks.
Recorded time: 1:49
